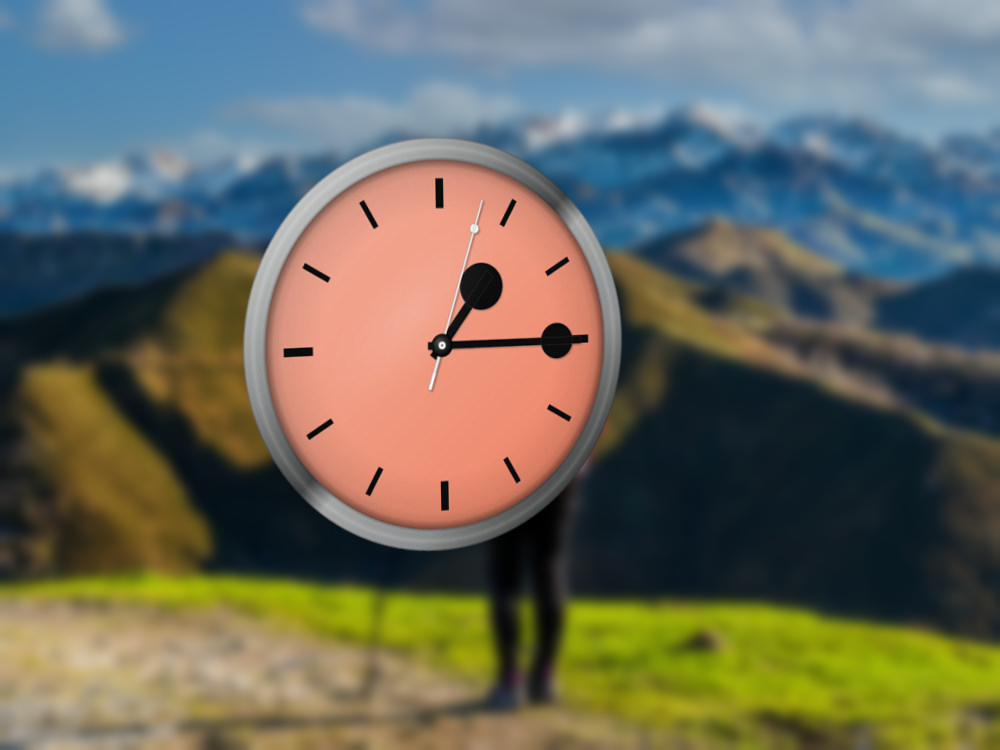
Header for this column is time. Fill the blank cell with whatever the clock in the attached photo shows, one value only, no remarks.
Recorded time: 1:15:03
